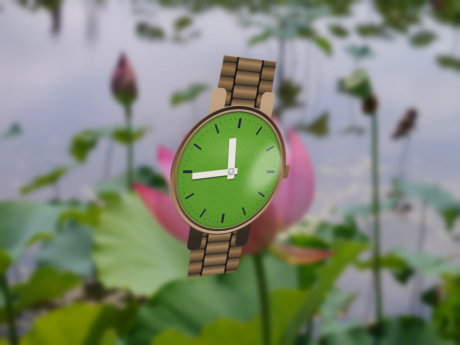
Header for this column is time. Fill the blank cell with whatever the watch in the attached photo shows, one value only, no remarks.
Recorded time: 11:44
